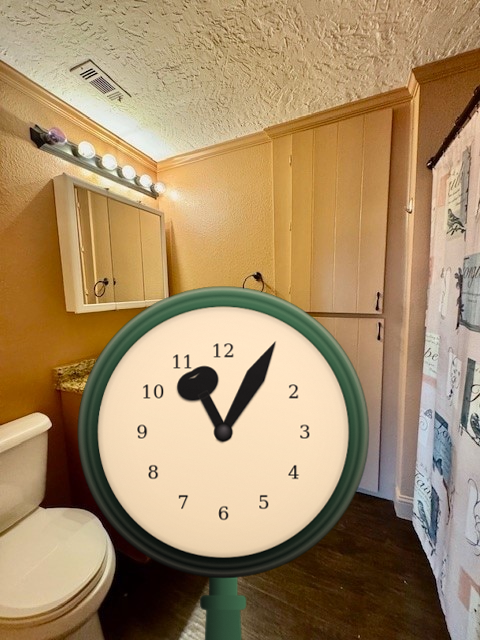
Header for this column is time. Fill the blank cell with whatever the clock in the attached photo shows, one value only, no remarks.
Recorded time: 11:05
